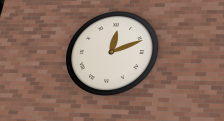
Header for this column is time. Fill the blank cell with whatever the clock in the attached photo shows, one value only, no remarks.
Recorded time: 12:11
